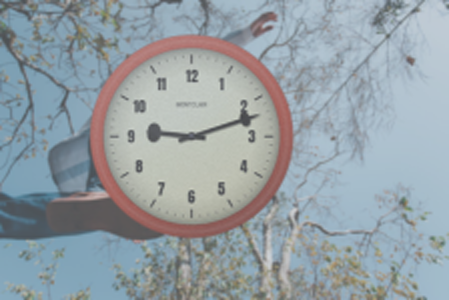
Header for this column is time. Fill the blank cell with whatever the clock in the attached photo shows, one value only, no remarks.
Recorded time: 9:12
